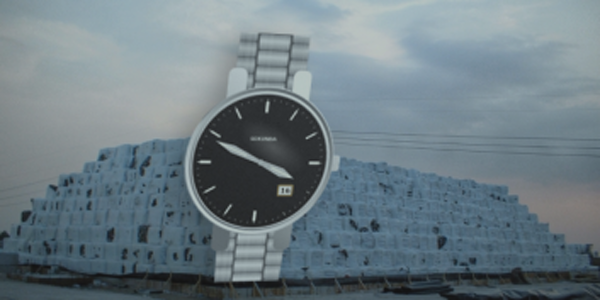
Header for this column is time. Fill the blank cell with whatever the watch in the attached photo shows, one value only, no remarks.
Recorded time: 3:49
